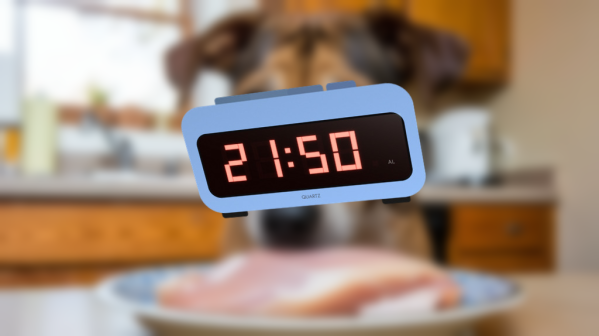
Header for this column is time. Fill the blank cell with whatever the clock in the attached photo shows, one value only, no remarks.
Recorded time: 21:50
